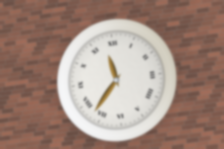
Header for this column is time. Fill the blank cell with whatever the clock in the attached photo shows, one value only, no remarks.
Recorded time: 11:37
